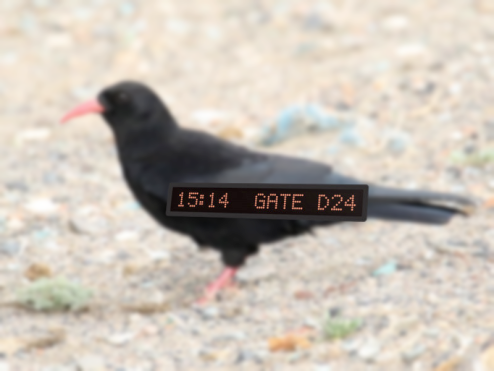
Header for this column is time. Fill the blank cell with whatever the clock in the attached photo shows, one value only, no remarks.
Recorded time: 15:14
